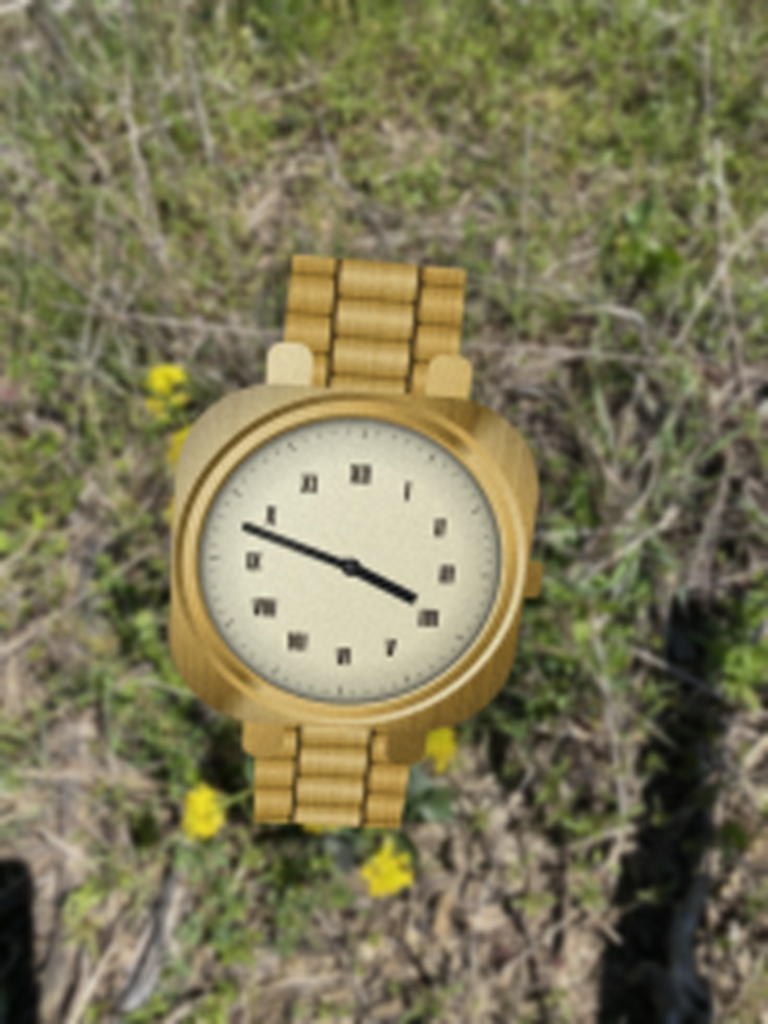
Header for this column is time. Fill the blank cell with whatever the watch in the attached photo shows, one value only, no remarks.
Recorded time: 3:48
